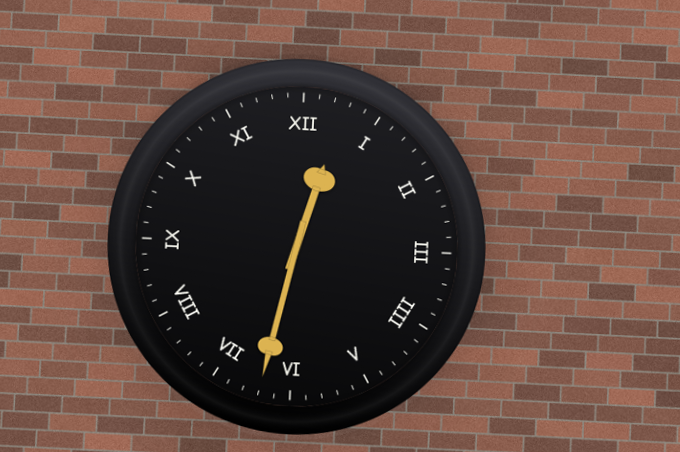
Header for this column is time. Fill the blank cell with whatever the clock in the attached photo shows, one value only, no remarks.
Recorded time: 12:32
